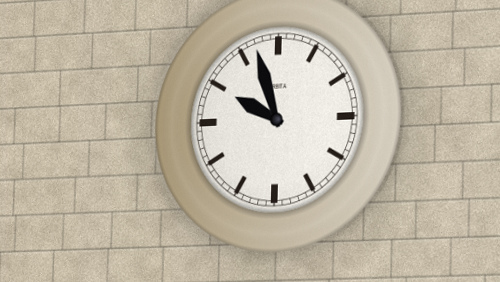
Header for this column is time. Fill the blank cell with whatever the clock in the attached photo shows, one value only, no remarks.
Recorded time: 9:57
